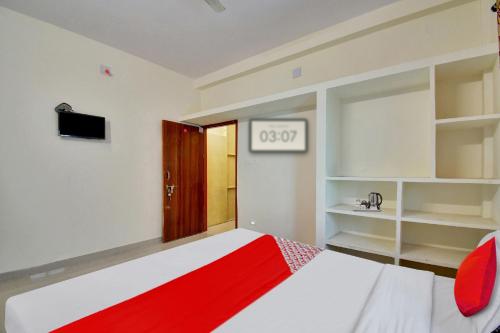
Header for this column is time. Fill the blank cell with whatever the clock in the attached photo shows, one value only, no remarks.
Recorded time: 3:07
